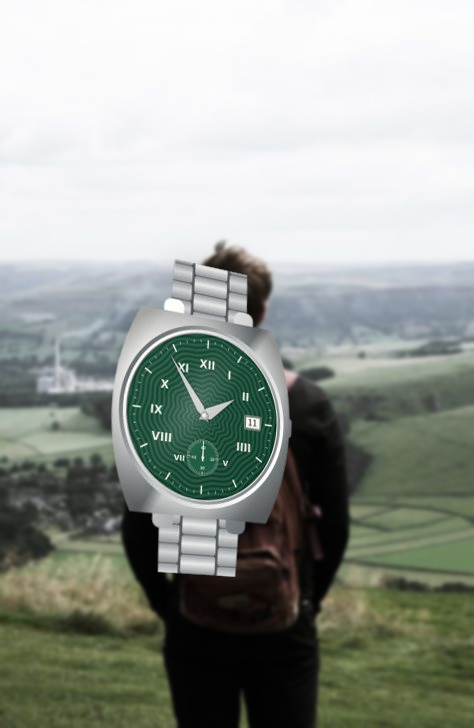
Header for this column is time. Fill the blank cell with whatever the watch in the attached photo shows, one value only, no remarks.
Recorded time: 1:54
